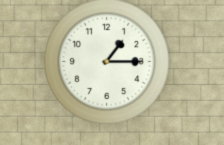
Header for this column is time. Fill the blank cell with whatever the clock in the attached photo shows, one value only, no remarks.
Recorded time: 1:15
